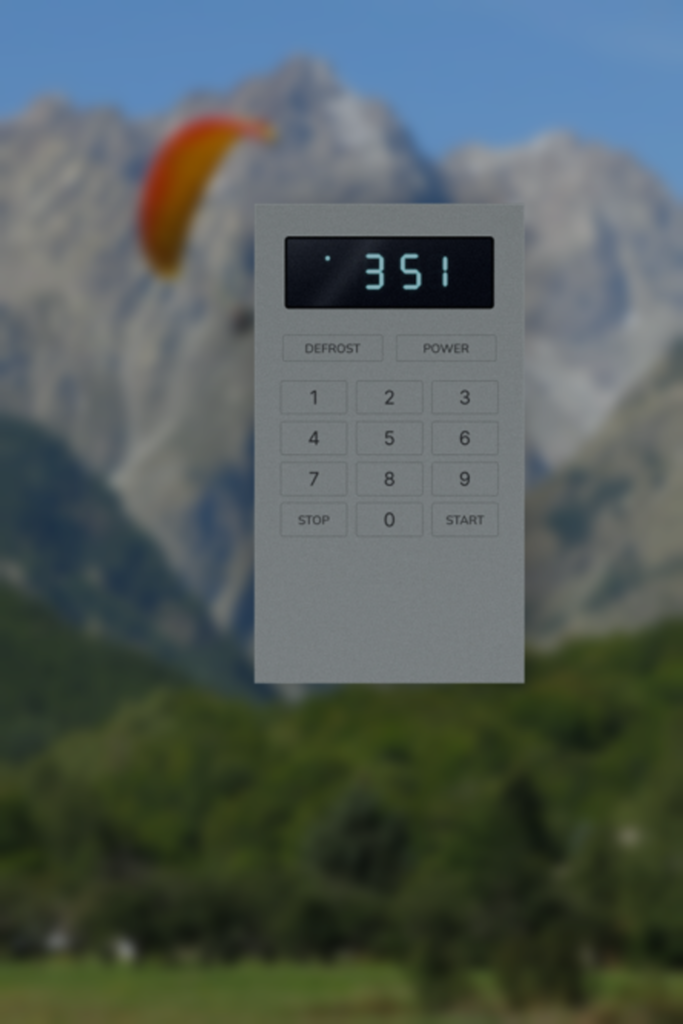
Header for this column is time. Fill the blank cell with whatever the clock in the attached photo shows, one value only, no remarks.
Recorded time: 3:51
